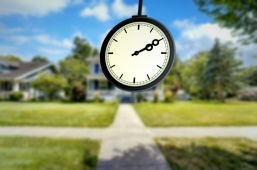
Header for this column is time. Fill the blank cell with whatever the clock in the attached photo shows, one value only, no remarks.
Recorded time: 2:10
